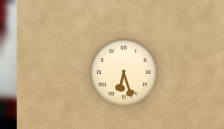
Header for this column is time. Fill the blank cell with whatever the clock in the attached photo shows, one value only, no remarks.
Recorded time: 6:27
